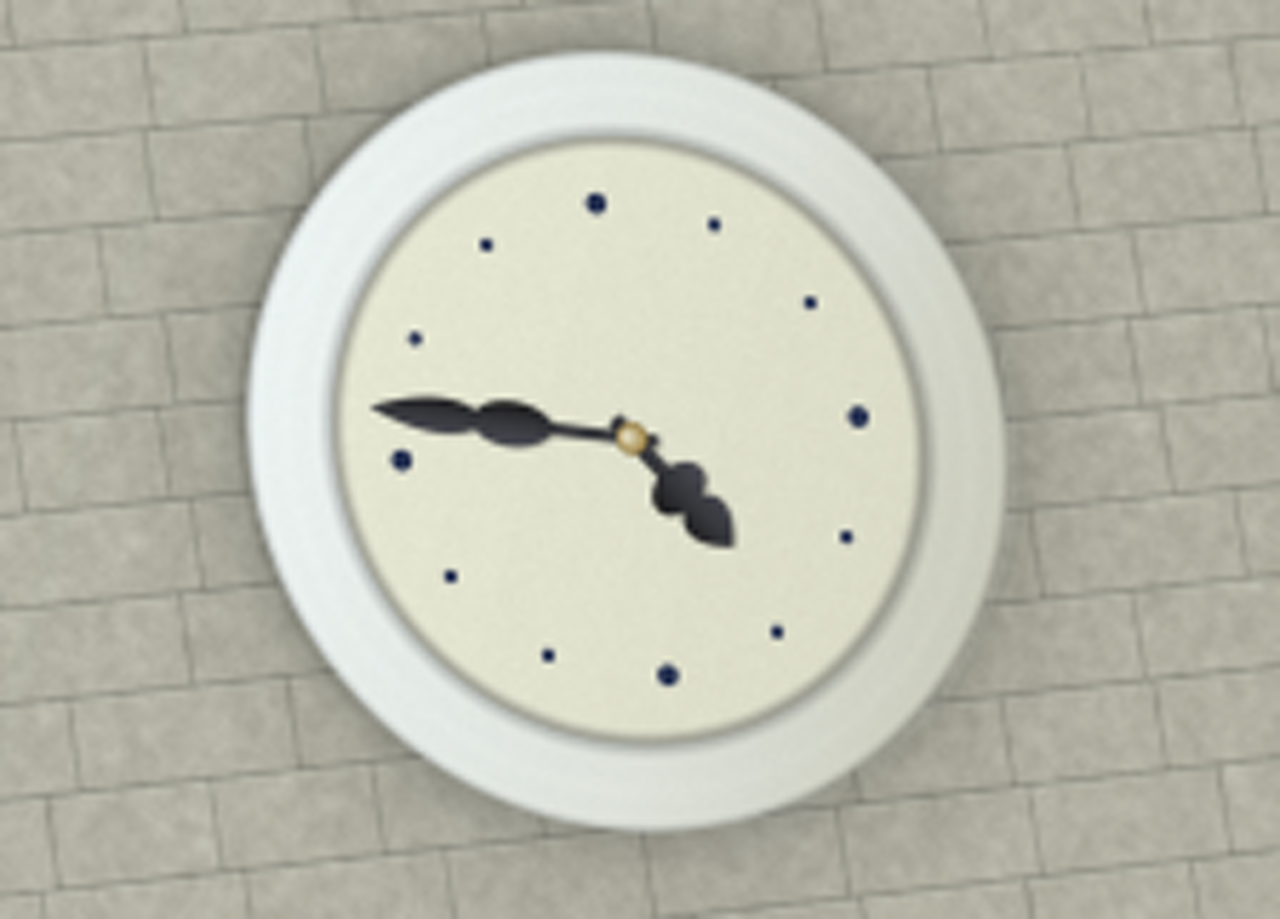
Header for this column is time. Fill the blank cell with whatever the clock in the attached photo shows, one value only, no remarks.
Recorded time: 4:47
